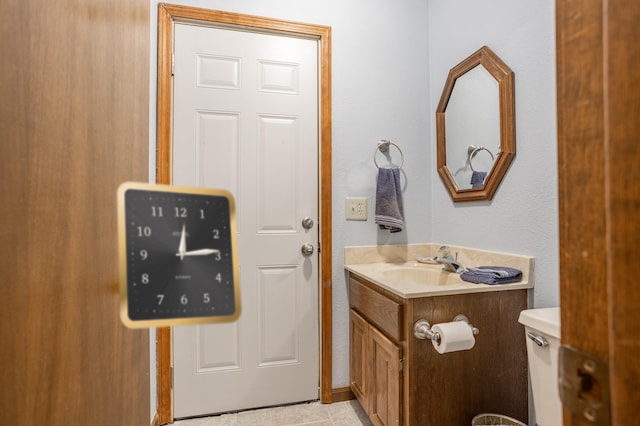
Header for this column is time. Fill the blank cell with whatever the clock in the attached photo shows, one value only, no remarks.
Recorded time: 12:14
